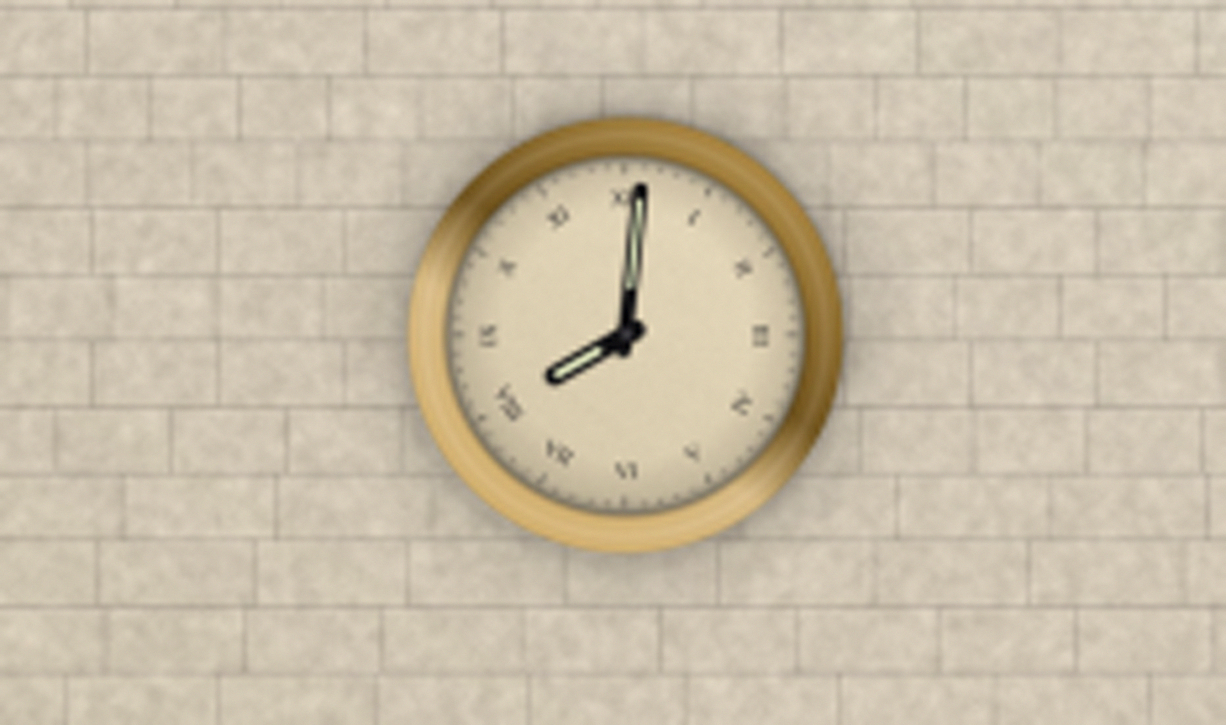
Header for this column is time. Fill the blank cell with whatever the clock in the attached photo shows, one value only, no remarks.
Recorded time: 8:01
